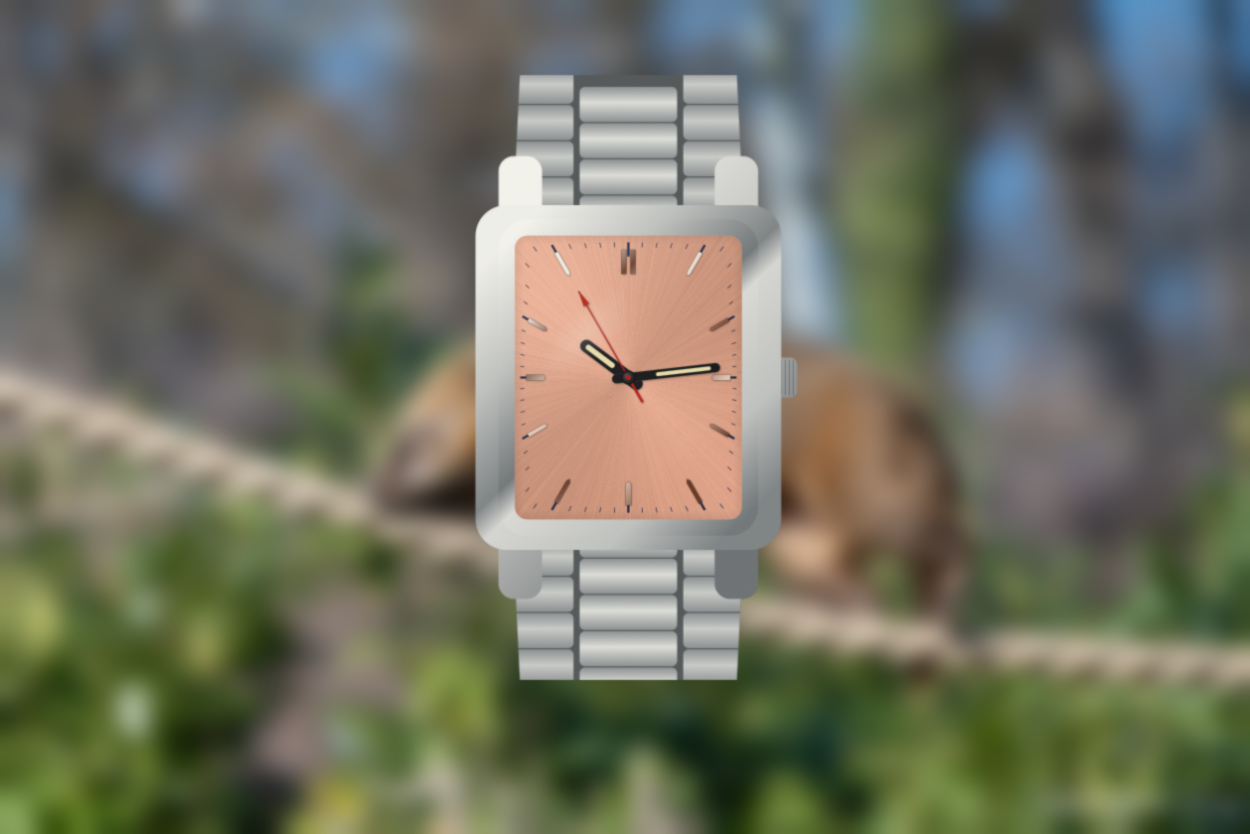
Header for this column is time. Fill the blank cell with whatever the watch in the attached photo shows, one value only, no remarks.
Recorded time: 10:13:55
